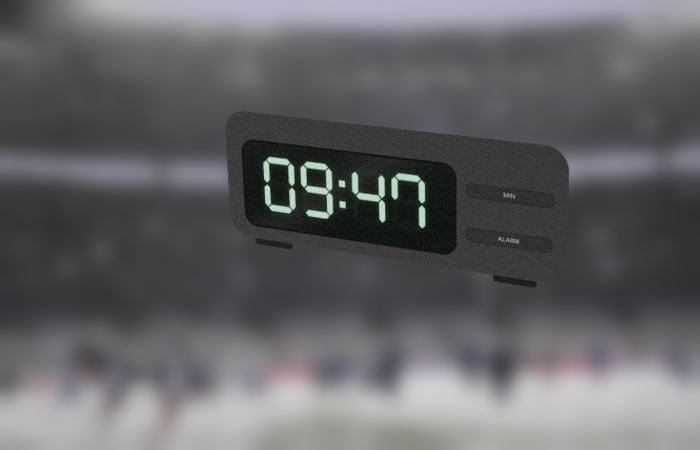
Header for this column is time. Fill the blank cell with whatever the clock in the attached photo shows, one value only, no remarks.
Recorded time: 9:47
